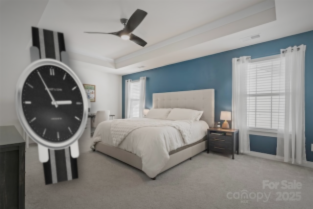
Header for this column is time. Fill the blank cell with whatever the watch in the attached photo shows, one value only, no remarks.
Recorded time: 2:55
